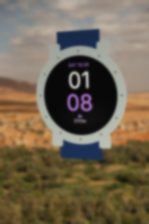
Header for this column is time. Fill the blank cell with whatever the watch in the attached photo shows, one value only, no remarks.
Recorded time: 1:08
